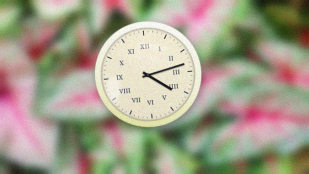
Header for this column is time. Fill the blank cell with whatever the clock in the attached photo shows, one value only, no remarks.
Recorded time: 4:13
